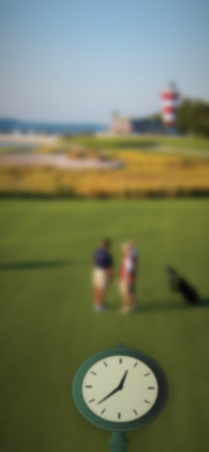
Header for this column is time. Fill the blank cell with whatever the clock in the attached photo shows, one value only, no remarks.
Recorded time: 12:38
